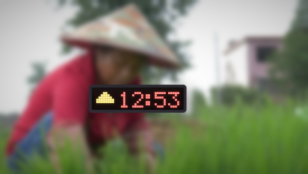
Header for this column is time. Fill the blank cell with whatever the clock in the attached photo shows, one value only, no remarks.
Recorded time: 12:53
